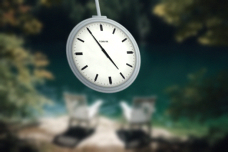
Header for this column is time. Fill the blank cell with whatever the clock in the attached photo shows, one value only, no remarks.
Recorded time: 4:55
